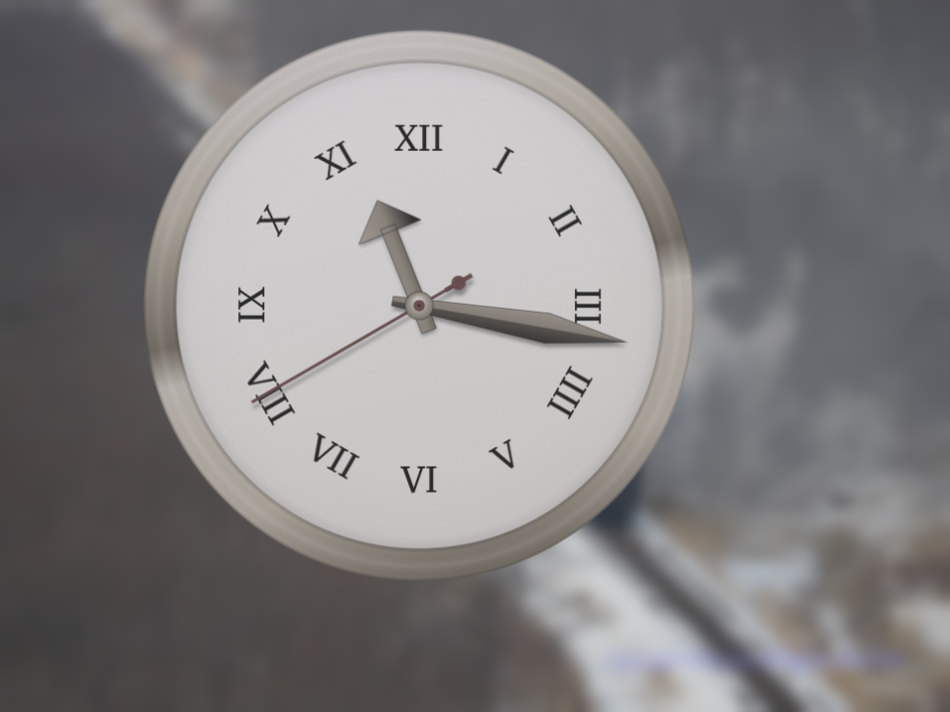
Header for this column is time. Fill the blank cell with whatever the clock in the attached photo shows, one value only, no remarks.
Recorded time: 11:16:40
